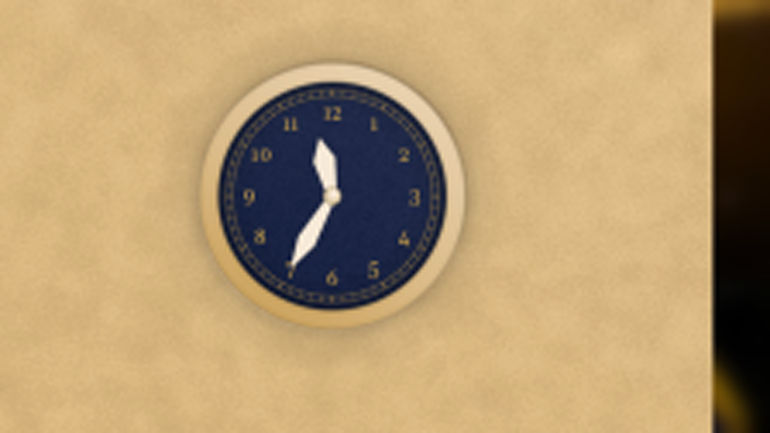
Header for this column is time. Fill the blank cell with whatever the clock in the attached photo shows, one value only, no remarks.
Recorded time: 11:35
